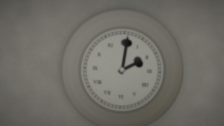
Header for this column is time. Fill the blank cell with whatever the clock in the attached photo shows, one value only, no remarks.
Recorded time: 2:01
